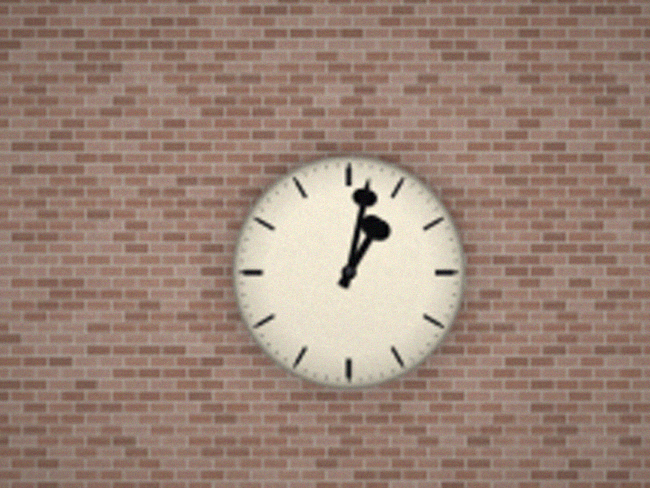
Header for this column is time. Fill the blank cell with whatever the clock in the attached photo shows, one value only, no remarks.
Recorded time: 1:02
